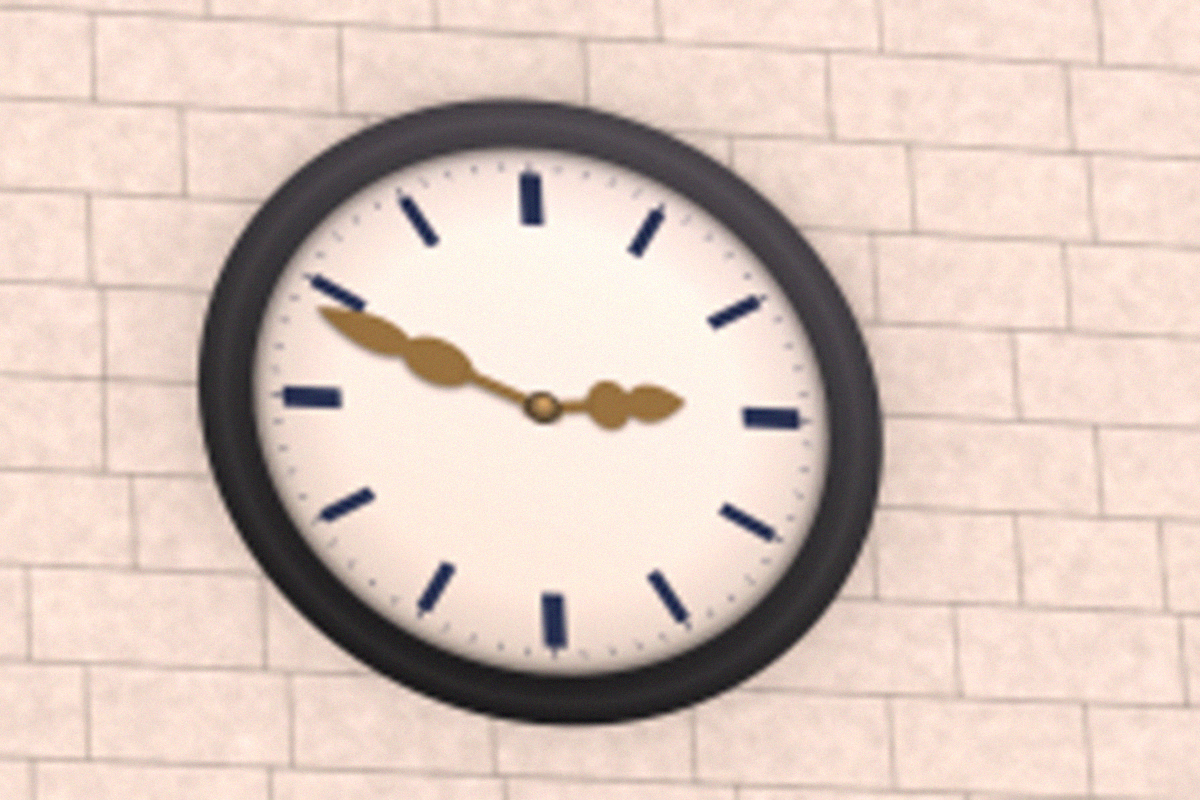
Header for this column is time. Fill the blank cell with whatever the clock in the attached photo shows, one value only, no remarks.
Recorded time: 2:49
